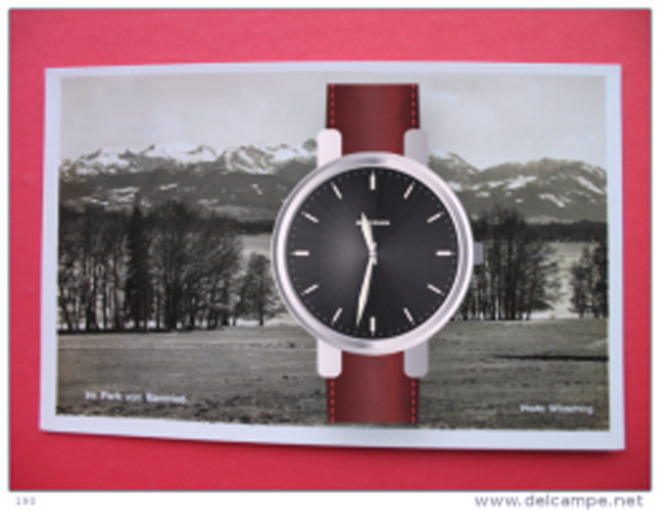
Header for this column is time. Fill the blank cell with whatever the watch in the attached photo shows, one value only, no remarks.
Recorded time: 11:32
